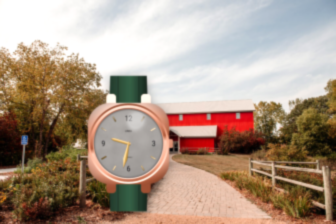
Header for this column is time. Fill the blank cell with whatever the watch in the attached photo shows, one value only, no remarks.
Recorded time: 9:32
